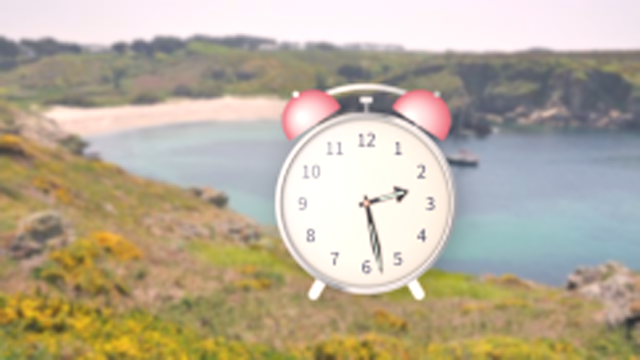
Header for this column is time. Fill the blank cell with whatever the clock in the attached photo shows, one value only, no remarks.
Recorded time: 2:28
